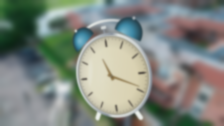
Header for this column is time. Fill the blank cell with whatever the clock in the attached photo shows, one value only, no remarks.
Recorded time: 11:19
